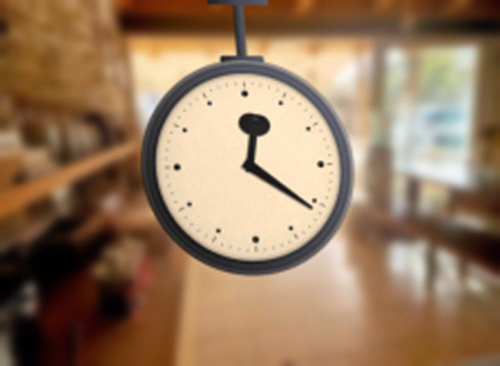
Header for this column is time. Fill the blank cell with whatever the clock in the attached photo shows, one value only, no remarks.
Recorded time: 12:21
